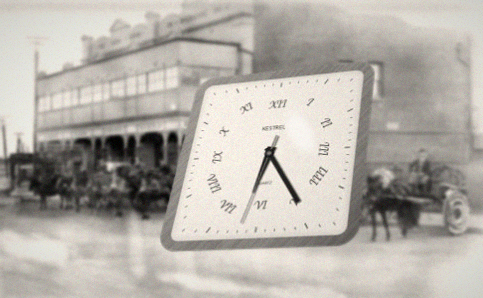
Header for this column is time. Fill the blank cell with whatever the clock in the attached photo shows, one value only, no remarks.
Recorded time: 6:24:32
